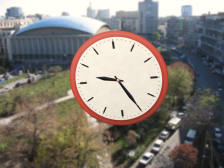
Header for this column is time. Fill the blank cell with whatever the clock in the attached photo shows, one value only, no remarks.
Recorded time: 9:25
